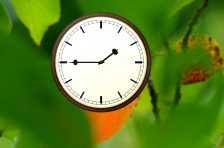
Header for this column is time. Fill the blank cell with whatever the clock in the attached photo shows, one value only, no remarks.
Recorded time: 1:45
